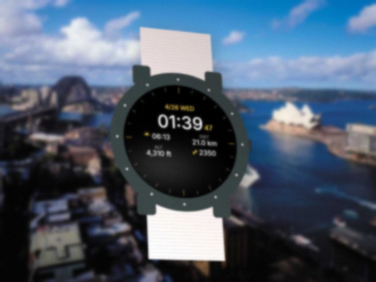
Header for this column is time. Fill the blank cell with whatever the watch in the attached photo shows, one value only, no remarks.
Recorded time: 1:39
